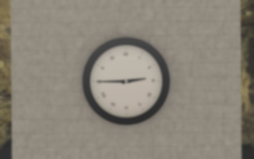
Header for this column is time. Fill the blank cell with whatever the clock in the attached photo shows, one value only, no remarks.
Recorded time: 2:45
